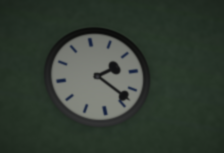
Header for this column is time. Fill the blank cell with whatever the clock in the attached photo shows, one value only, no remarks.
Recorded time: 2:23
